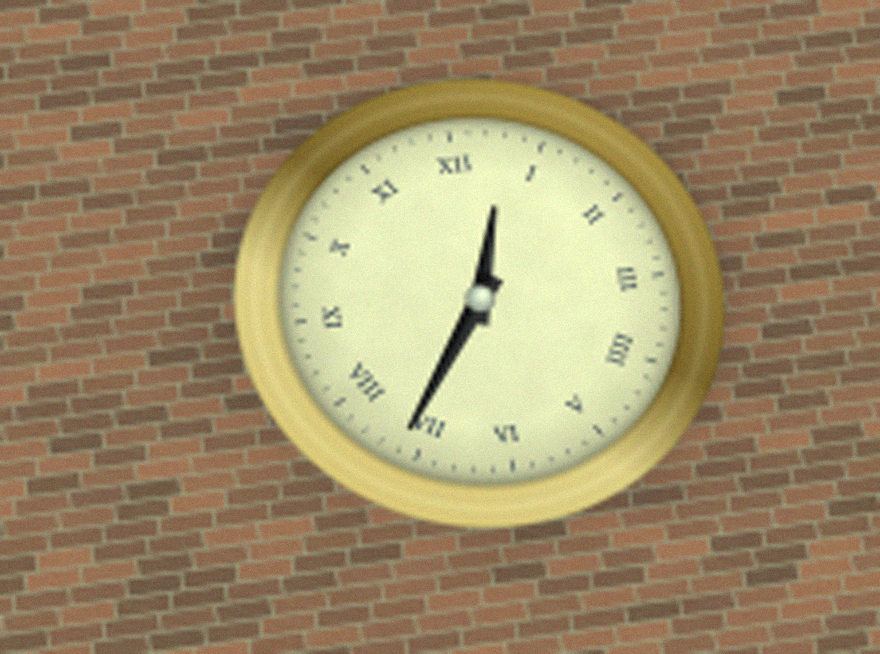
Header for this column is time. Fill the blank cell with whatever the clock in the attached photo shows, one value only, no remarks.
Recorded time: 12:36
